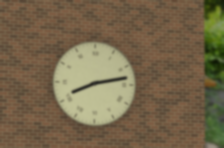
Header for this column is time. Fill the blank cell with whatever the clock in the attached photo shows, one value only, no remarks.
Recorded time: 8:13
